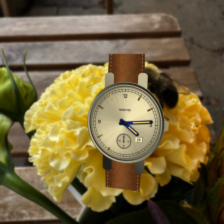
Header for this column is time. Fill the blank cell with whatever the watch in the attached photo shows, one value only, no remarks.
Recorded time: 4:14
